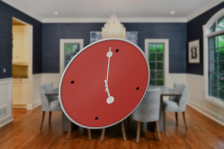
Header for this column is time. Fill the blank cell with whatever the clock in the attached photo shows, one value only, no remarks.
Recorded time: 4:58
